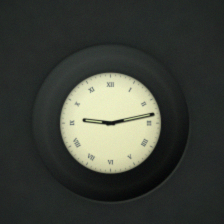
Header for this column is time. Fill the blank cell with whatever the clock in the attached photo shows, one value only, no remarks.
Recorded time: 9:13
